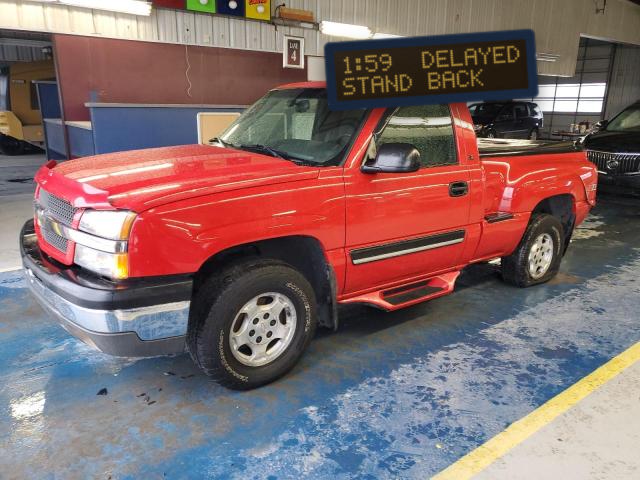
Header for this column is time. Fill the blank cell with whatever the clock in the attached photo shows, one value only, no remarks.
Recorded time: 1:59
